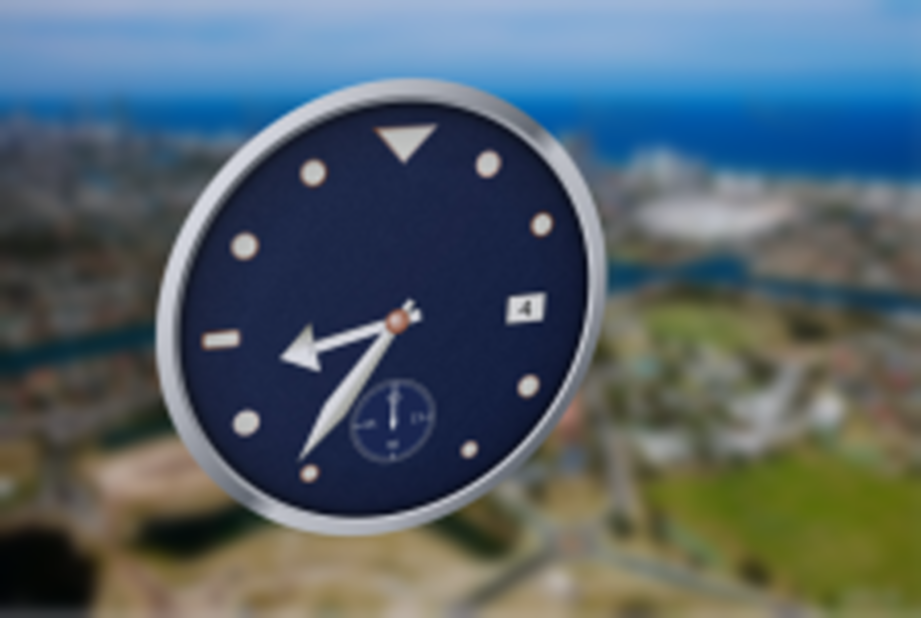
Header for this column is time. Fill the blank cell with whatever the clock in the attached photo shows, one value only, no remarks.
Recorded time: 8:36
